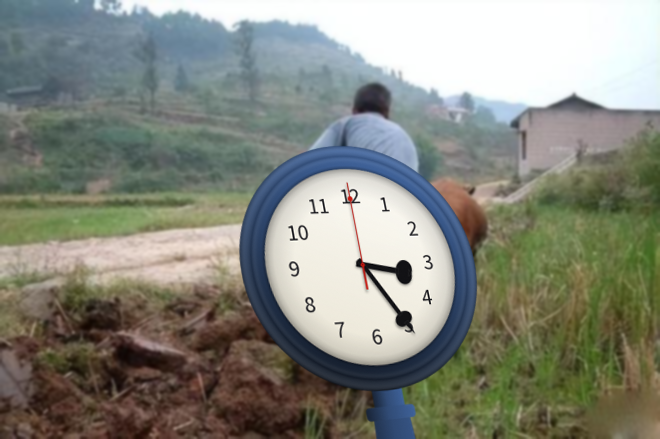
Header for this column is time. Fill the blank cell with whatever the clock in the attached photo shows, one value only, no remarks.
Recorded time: 3:25:00
